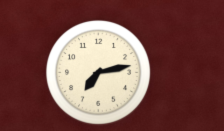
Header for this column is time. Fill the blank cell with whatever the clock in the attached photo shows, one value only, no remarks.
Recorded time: 7:13
